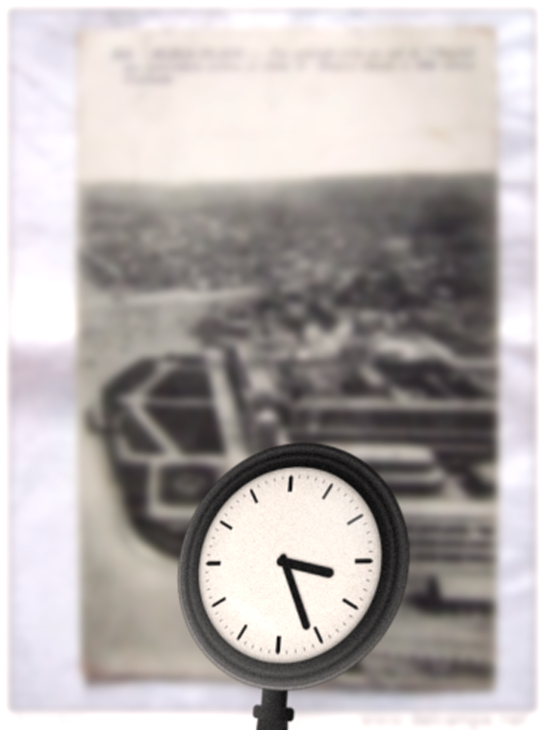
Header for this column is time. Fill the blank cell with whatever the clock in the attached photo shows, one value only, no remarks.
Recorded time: 3:26
